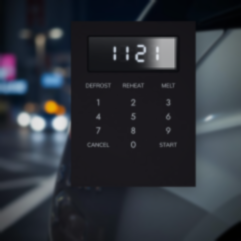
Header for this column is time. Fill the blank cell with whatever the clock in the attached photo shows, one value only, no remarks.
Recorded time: 11:21
